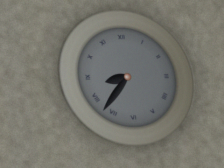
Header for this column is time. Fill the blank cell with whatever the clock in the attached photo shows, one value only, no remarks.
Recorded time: 8:37
